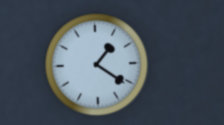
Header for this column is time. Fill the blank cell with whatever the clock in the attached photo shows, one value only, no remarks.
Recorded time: 1:21
